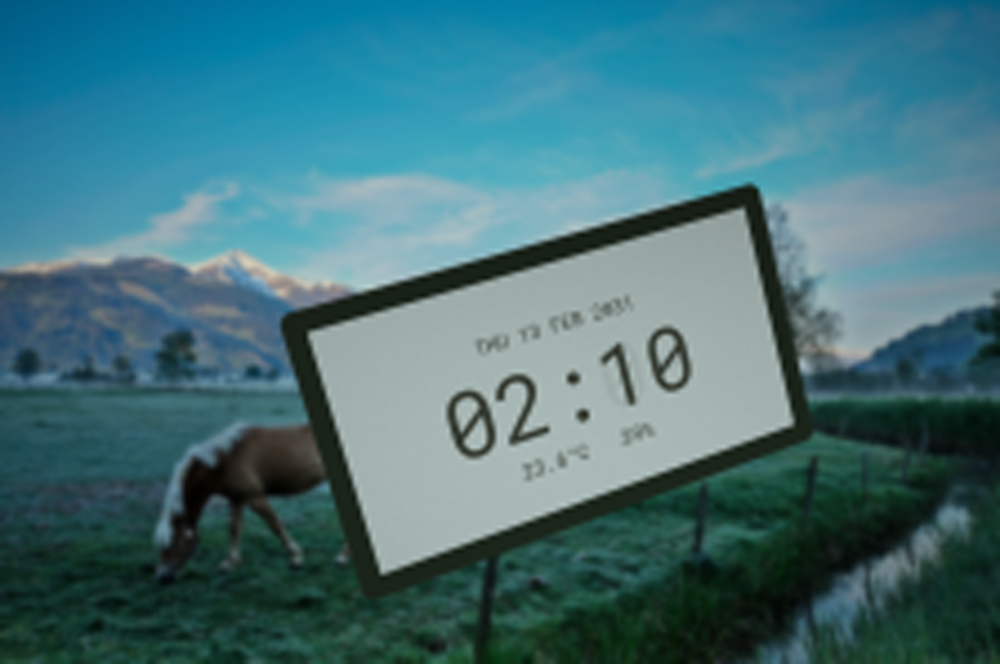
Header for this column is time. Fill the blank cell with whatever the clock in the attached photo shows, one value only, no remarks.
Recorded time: 2:10
